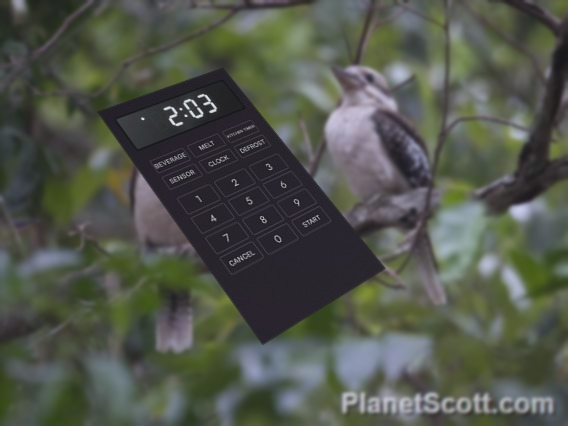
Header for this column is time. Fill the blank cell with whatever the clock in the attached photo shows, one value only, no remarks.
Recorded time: 2:03
